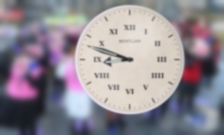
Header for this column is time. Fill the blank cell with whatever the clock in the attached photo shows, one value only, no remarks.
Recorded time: 8:48
